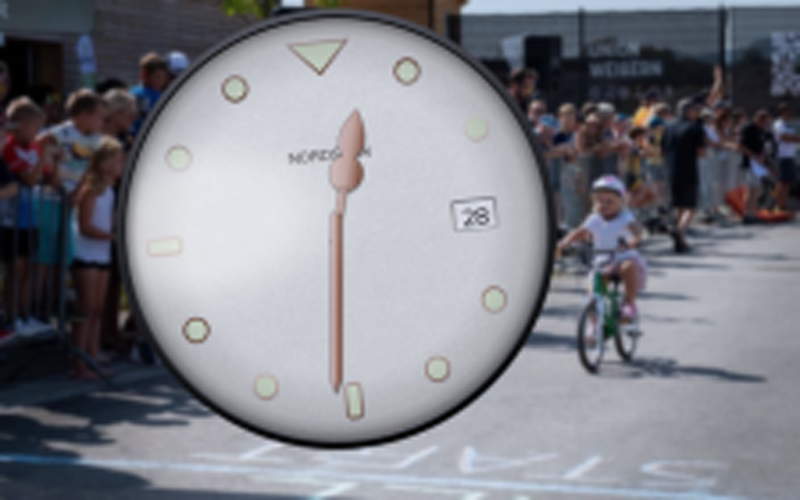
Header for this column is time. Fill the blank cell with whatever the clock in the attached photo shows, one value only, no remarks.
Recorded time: 12:31
